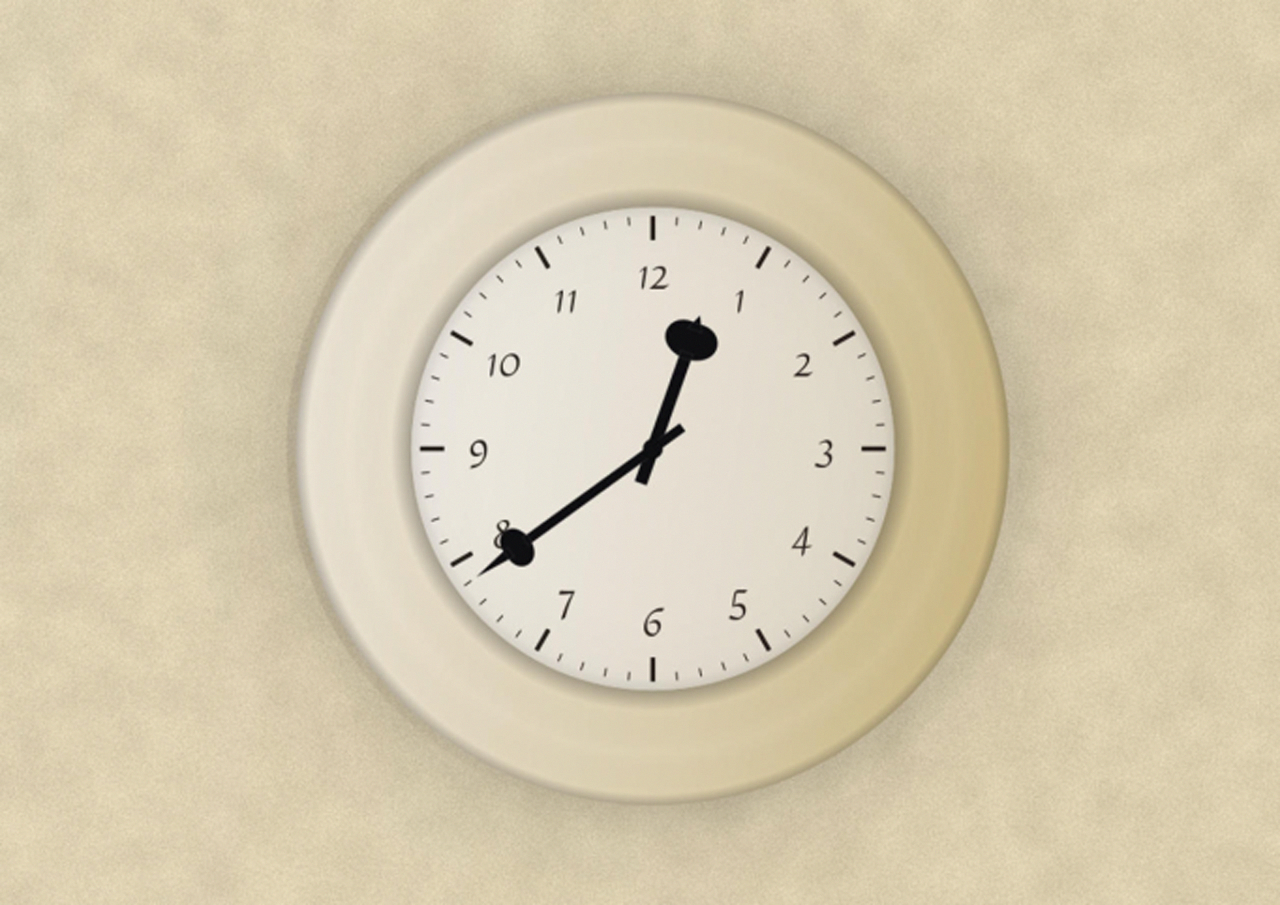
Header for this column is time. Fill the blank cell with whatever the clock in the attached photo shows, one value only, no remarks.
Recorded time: 12:39
